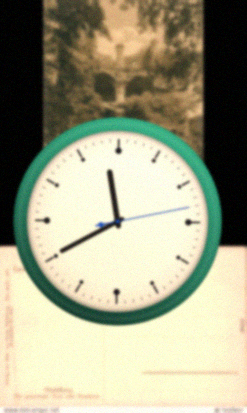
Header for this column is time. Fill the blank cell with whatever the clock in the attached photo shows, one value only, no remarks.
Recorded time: 11:40:13
